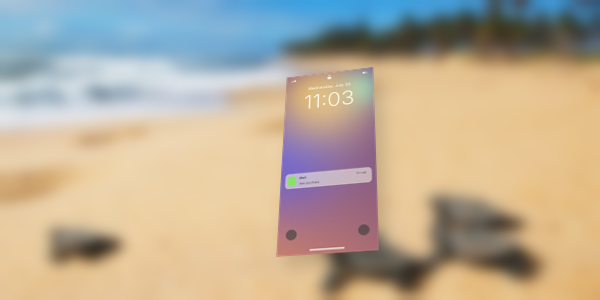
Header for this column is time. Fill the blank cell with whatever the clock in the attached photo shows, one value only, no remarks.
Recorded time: 11:03
